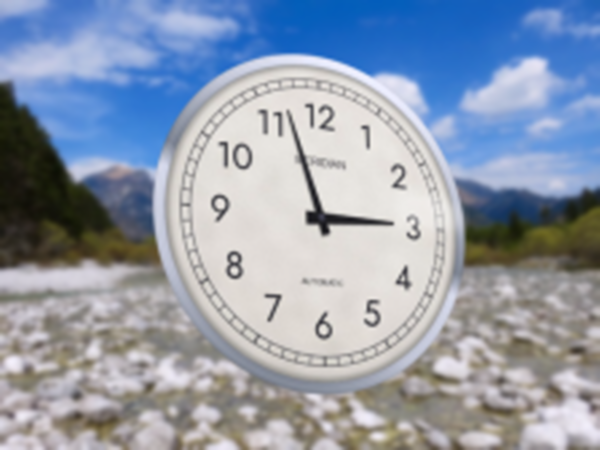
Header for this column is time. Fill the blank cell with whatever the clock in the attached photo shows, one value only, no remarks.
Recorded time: 2:57
